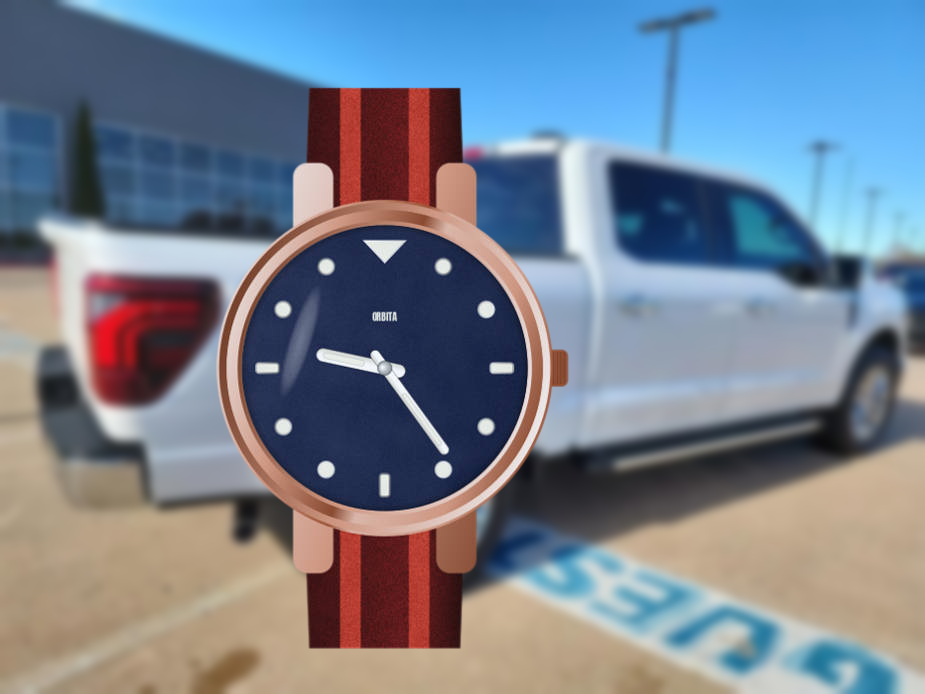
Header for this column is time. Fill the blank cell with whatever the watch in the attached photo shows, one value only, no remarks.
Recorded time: 9:24
